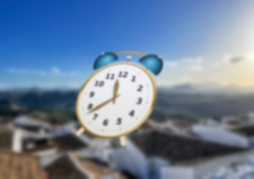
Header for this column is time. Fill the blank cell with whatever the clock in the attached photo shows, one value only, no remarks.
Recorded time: 11:38
